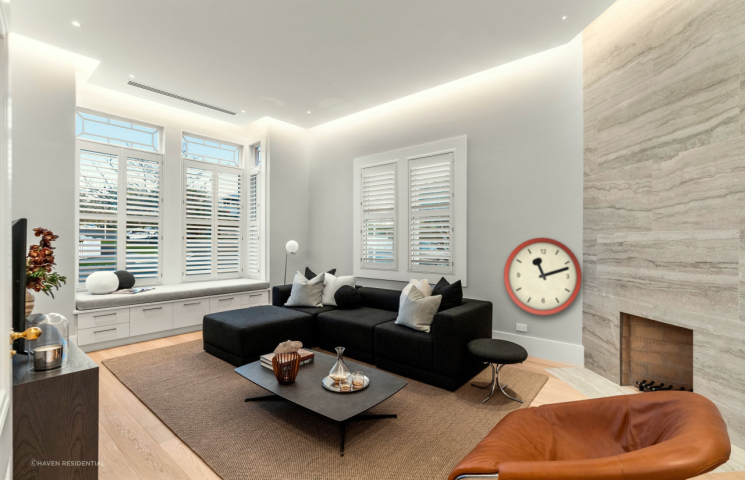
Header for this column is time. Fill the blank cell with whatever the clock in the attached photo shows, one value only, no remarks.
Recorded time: 11:12
